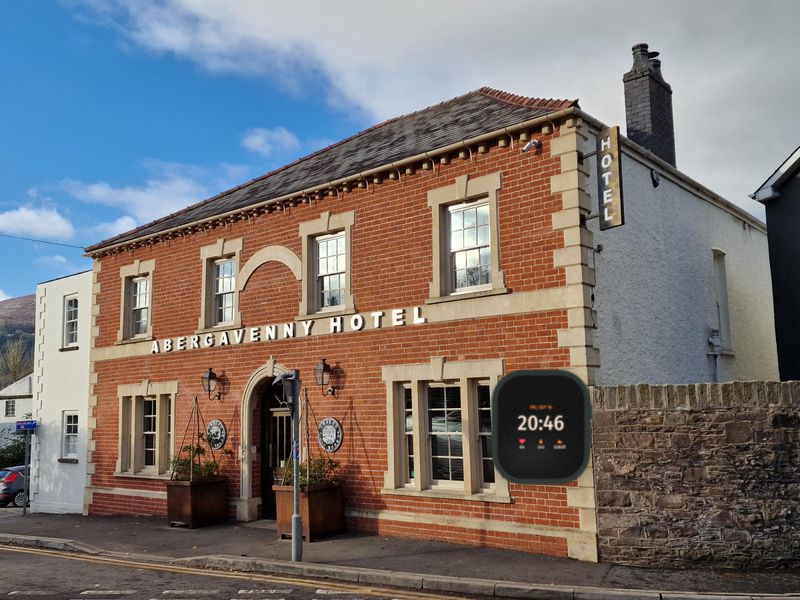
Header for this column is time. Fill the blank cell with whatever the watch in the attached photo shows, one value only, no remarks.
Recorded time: 20:46
